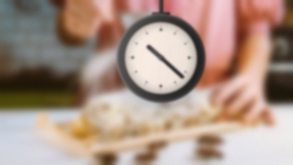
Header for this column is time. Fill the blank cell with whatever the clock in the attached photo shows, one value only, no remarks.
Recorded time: 10:22
